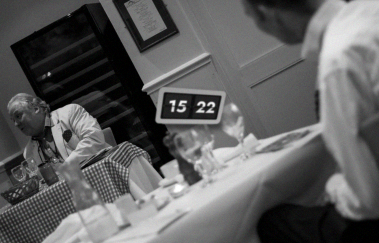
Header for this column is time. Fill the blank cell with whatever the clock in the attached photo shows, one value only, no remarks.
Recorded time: 15:22
